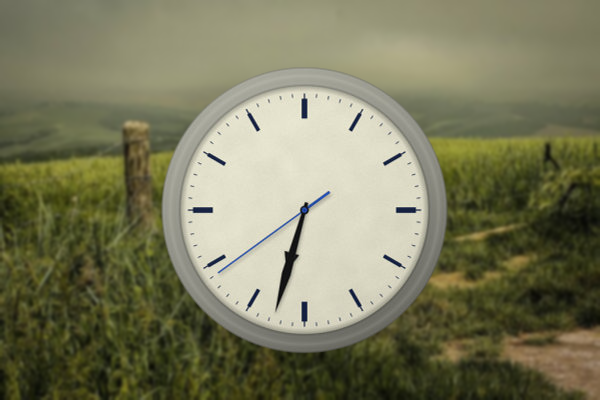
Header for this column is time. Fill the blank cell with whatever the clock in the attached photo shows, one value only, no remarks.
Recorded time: 6:32:39
